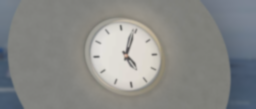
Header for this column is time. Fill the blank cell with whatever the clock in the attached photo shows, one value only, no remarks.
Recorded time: 5:04
